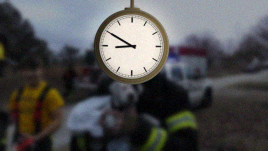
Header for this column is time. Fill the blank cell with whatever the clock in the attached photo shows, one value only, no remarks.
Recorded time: 8:50
